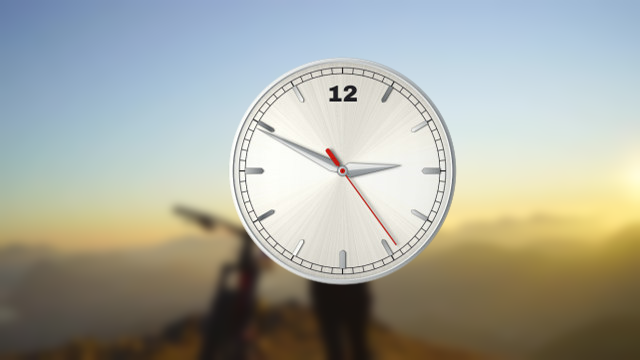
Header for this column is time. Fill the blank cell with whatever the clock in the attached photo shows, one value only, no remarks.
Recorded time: 2:49:24
